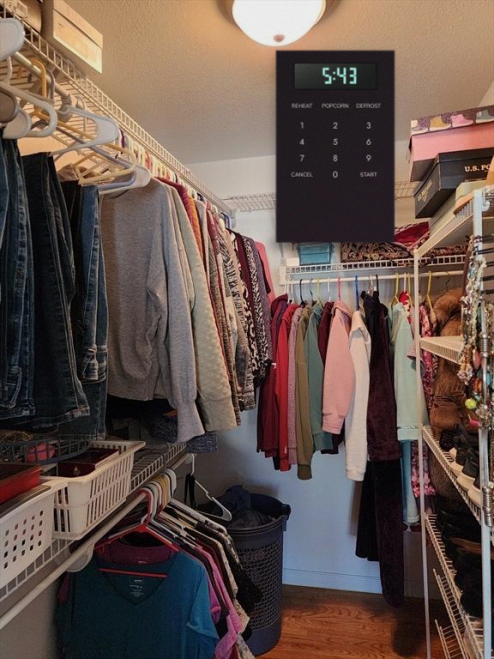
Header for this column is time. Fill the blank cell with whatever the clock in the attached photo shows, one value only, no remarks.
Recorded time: 5:43
